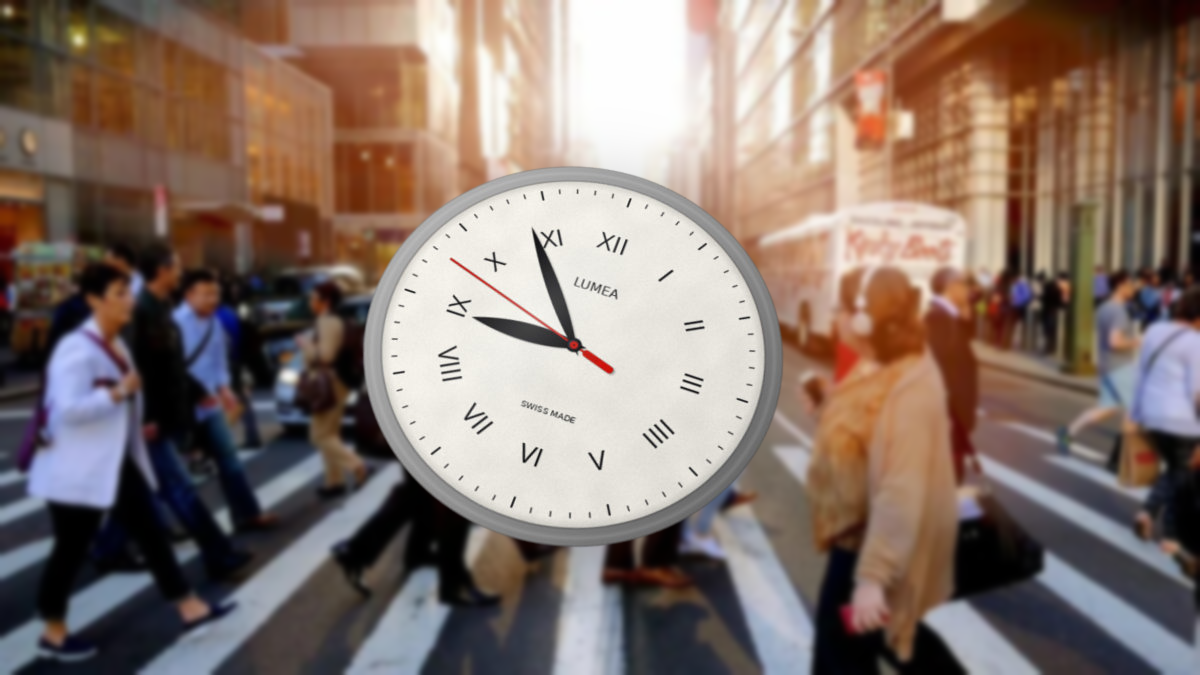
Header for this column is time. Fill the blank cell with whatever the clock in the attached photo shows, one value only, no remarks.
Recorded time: 8:53:48
